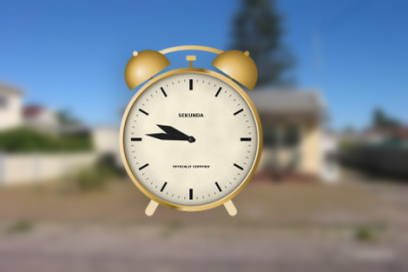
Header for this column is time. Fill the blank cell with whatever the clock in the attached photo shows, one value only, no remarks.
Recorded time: 9:46
